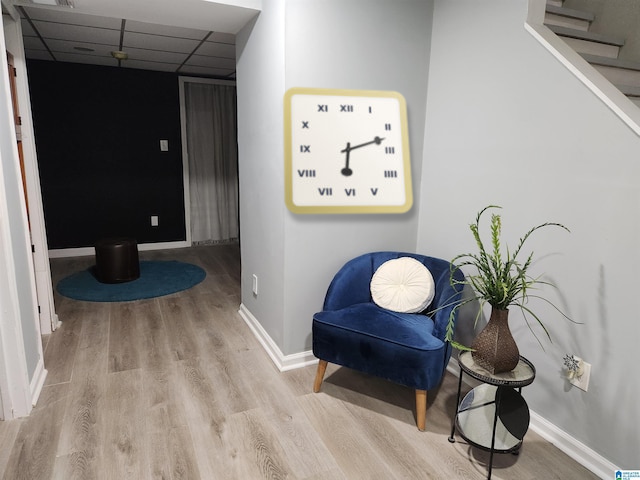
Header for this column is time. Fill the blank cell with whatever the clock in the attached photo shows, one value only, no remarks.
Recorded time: 6:12
